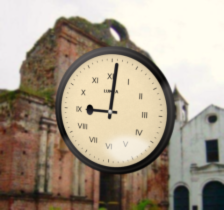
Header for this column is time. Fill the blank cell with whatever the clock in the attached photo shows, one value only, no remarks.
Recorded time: 9:01
